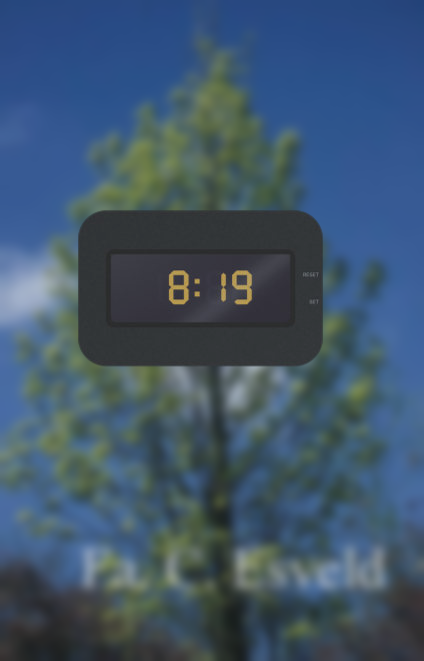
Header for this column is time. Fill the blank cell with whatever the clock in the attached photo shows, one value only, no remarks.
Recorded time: 8:19
